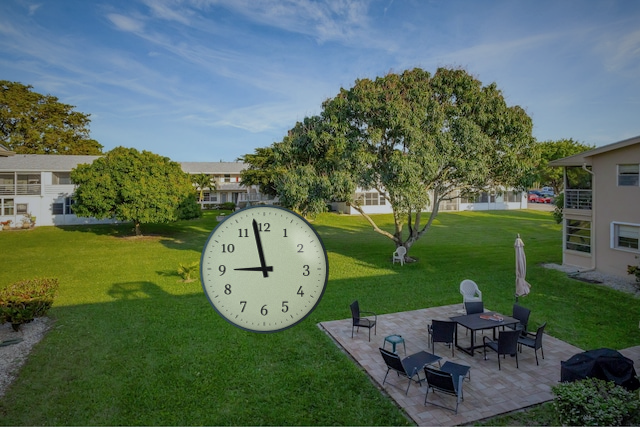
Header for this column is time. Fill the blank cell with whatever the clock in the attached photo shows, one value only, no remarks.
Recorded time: 8:58
